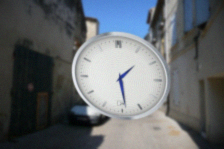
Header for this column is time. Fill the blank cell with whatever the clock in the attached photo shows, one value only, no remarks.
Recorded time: 1:29
